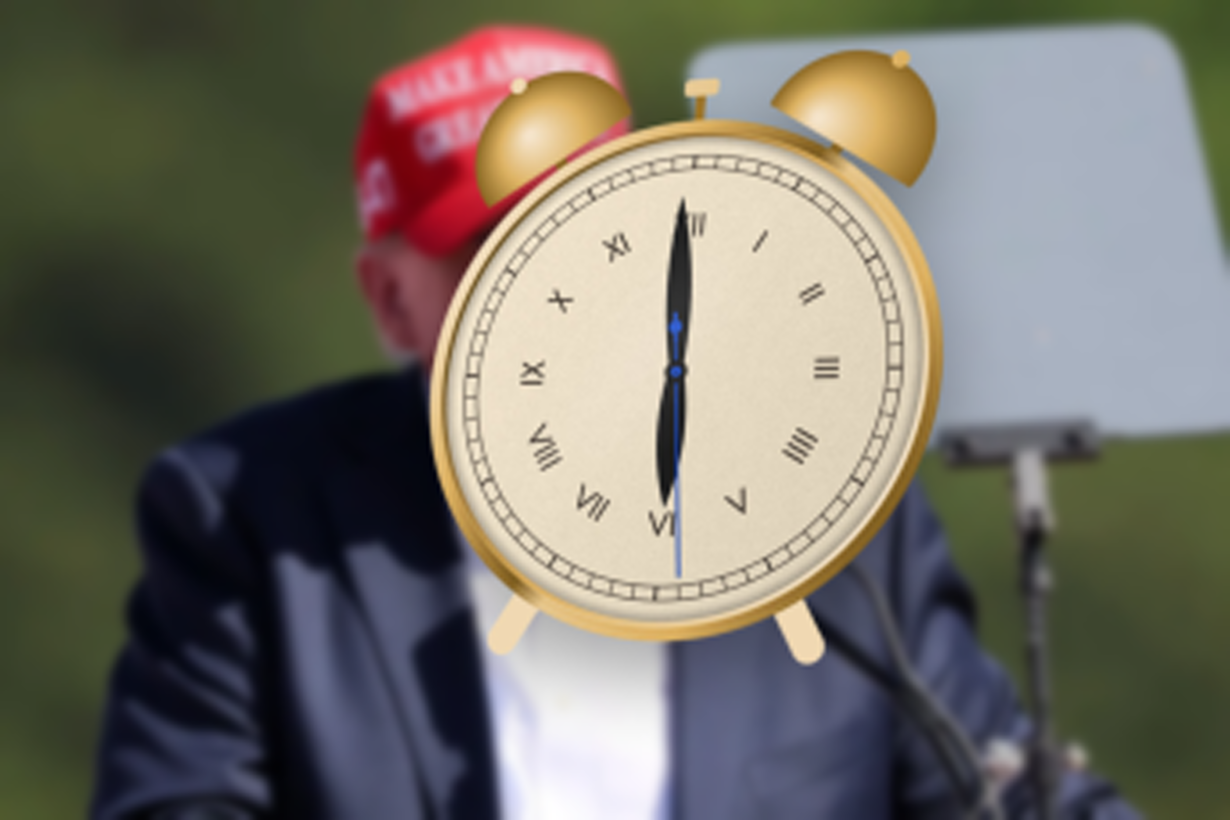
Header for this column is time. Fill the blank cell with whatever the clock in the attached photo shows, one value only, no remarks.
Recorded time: 5:59:29
